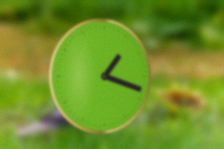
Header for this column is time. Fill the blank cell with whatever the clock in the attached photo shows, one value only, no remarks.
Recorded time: 1:18
